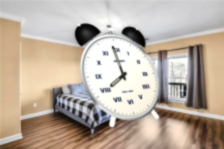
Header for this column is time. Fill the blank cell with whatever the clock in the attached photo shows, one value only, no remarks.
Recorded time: 7:59
